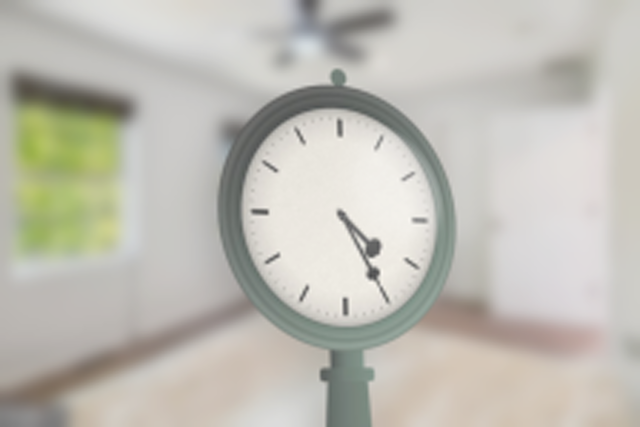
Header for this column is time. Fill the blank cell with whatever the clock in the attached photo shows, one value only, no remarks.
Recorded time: 4:25
